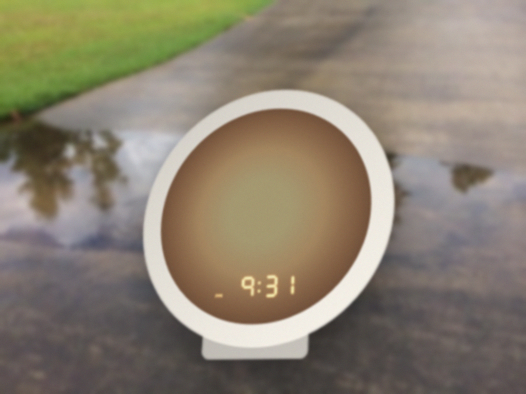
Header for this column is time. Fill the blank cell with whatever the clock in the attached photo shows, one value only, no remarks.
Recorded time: 9:31
